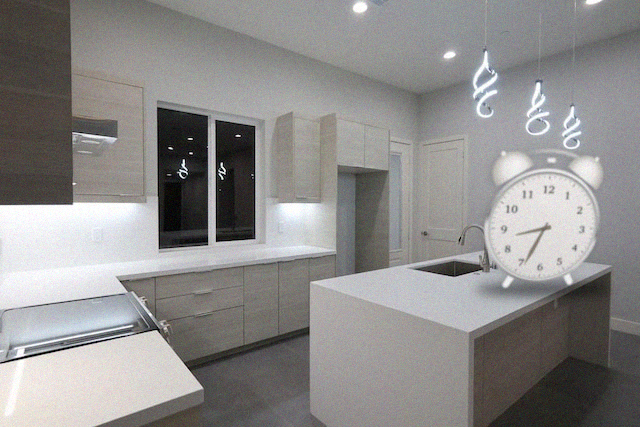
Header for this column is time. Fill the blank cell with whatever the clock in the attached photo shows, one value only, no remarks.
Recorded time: 8:34
